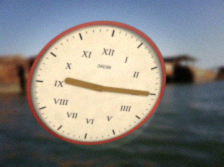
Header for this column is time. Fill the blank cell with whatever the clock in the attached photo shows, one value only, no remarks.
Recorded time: 9:15
